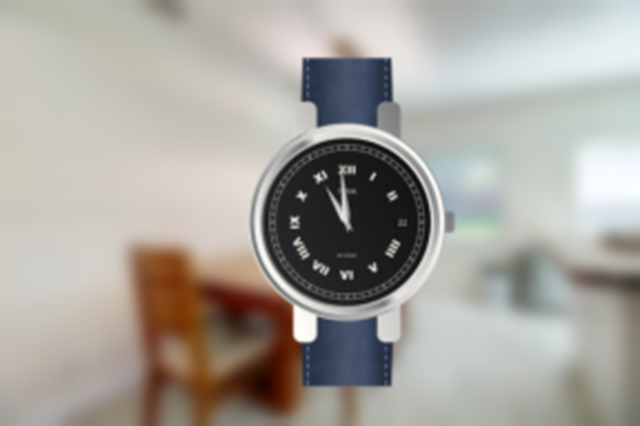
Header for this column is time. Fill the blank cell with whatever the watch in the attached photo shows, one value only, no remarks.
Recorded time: 10:59
